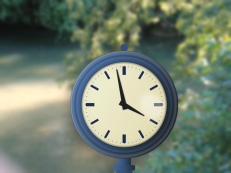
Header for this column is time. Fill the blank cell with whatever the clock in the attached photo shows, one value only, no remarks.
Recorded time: 3:58
